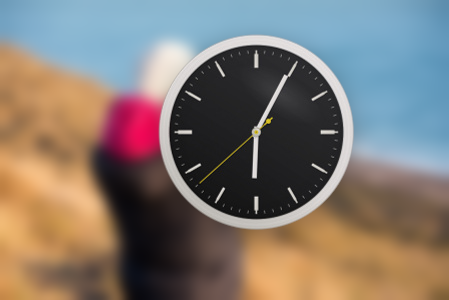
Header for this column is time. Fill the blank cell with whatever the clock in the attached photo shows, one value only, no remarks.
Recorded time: 6:04:38
